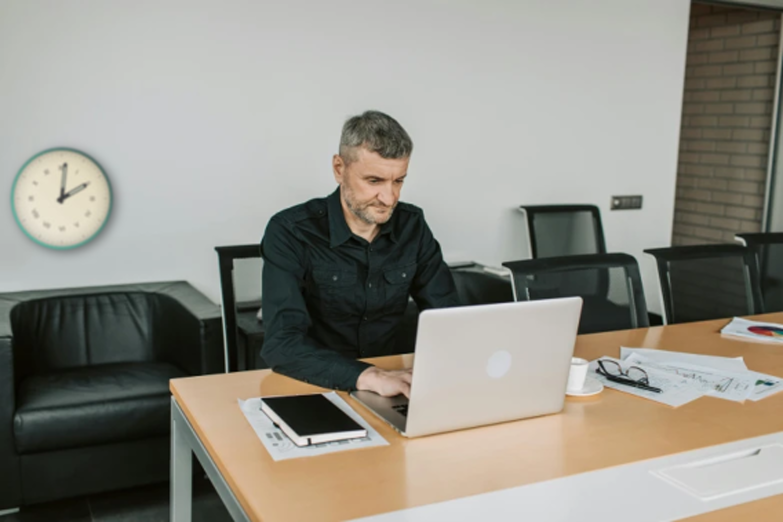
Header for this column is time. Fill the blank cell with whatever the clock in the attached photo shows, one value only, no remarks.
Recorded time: 2:01
